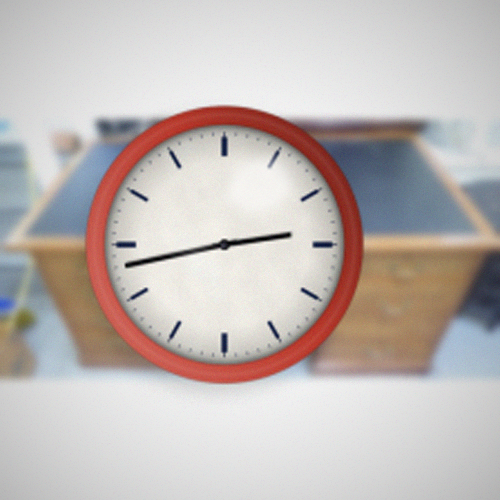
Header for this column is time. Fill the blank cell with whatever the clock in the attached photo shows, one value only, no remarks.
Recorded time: 2:43
